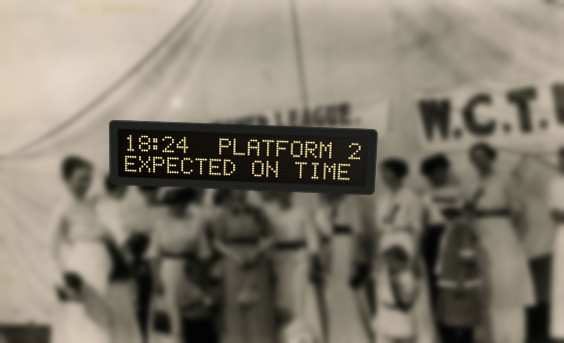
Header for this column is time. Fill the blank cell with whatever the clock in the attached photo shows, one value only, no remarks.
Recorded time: 18:24
